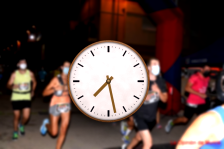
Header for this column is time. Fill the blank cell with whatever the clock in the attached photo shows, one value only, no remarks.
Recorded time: 7:28
